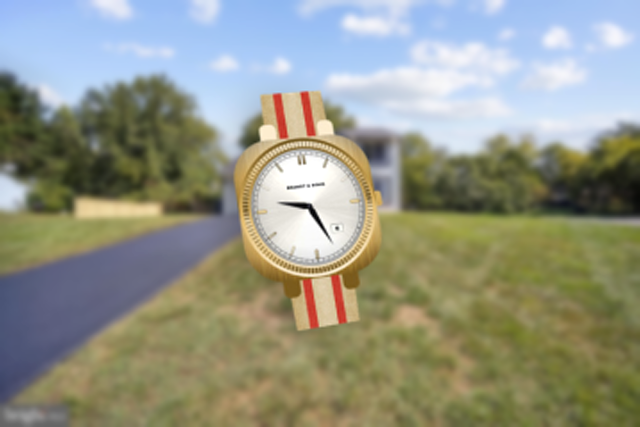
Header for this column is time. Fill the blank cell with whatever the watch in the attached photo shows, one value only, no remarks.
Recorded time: 9:26
